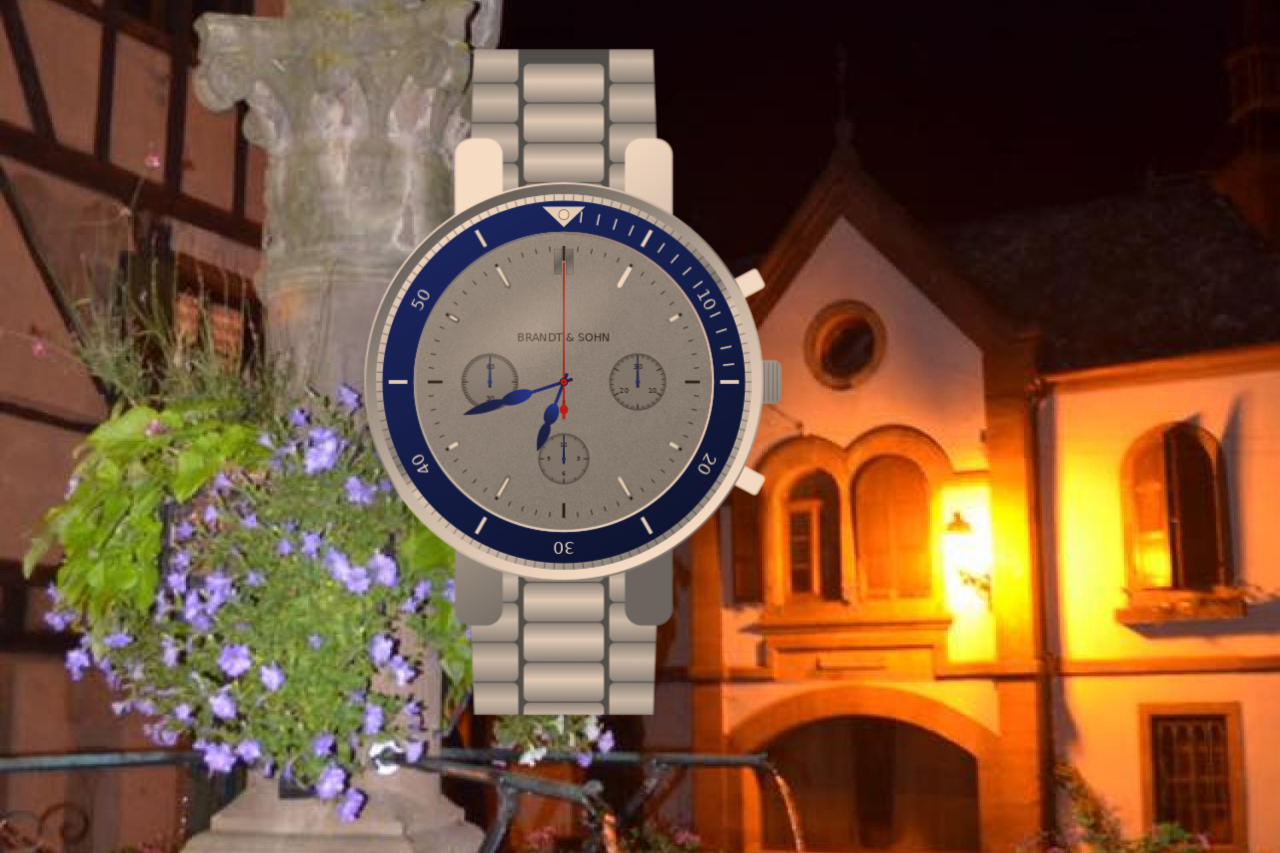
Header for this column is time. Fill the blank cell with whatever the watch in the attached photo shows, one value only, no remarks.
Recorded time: 6:42
